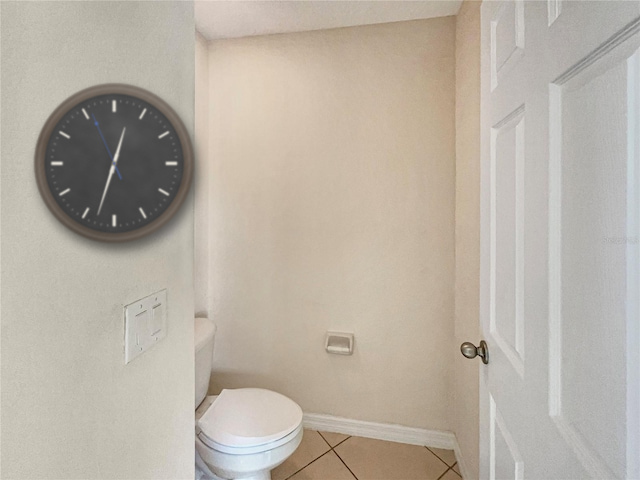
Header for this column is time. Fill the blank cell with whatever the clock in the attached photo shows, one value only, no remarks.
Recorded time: 12:32:56
